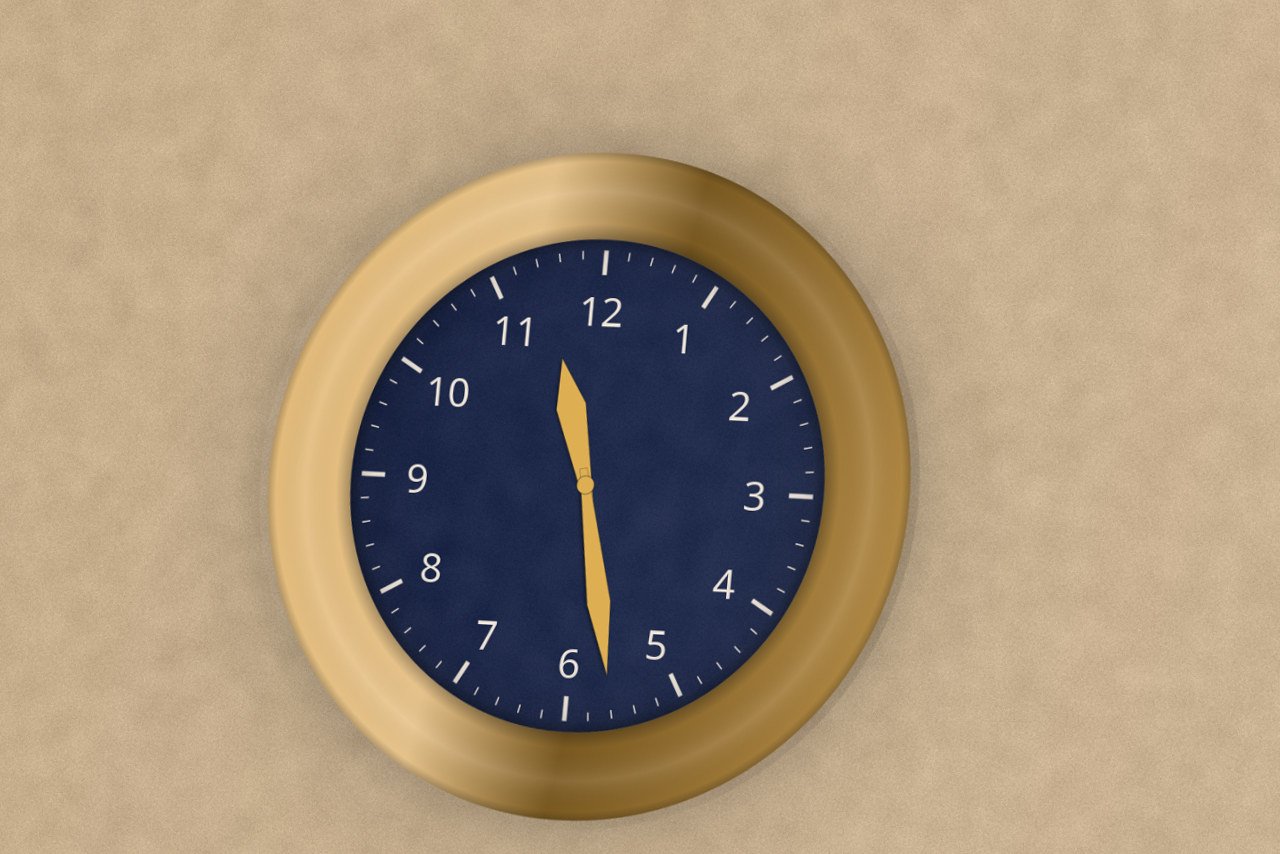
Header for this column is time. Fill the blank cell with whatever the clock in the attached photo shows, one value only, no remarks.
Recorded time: 11:28
